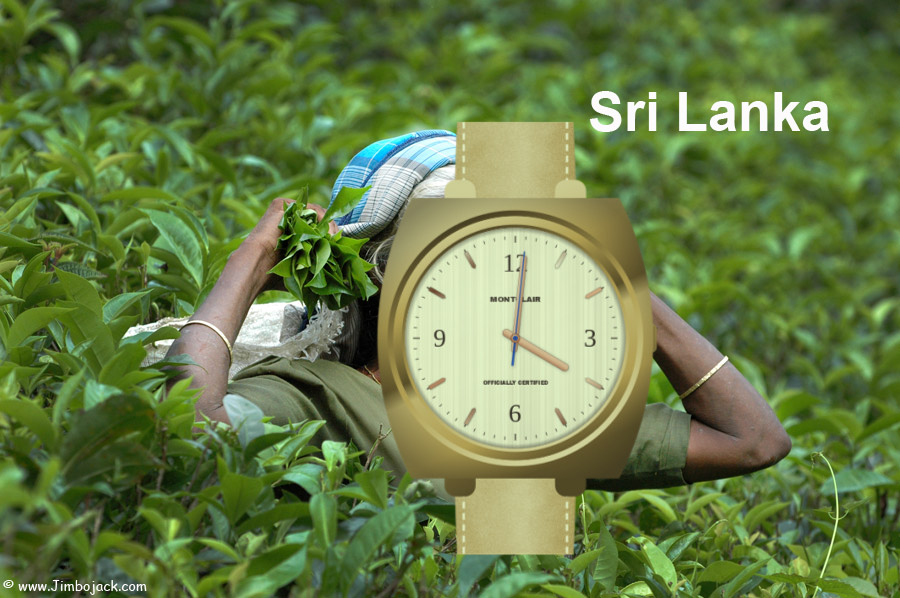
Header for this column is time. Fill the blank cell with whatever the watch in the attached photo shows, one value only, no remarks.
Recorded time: 4:01:01
